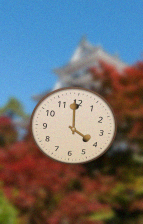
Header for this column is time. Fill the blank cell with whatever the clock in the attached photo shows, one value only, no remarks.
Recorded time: 3:59
